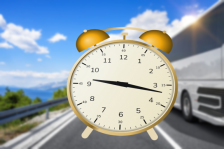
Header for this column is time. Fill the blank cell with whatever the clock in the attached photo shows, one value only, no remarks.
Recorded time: 9:17
